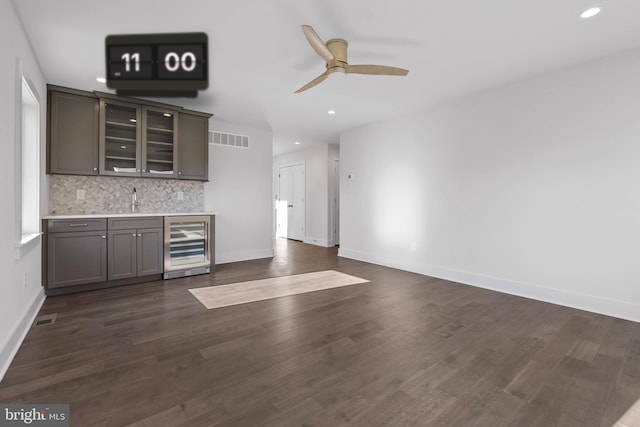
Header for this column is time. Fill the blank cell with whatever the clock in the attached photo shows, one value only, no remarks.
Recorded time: 11:00
